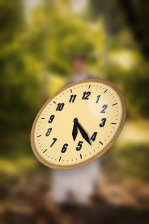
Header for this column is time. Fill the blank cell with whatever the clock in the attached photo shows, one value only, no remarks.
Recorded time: 5:22
